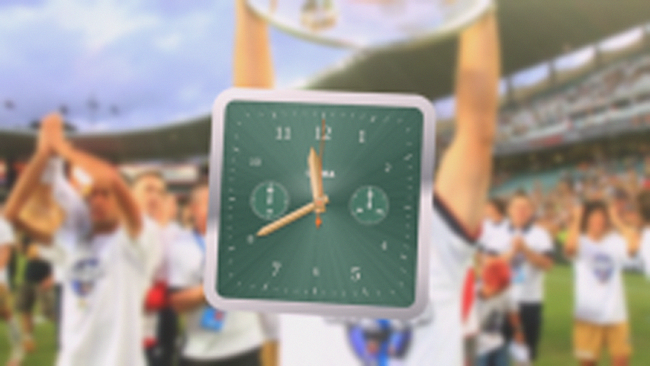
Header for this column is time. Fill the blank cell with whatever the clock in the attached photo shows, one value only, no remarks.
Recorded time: 11:40
